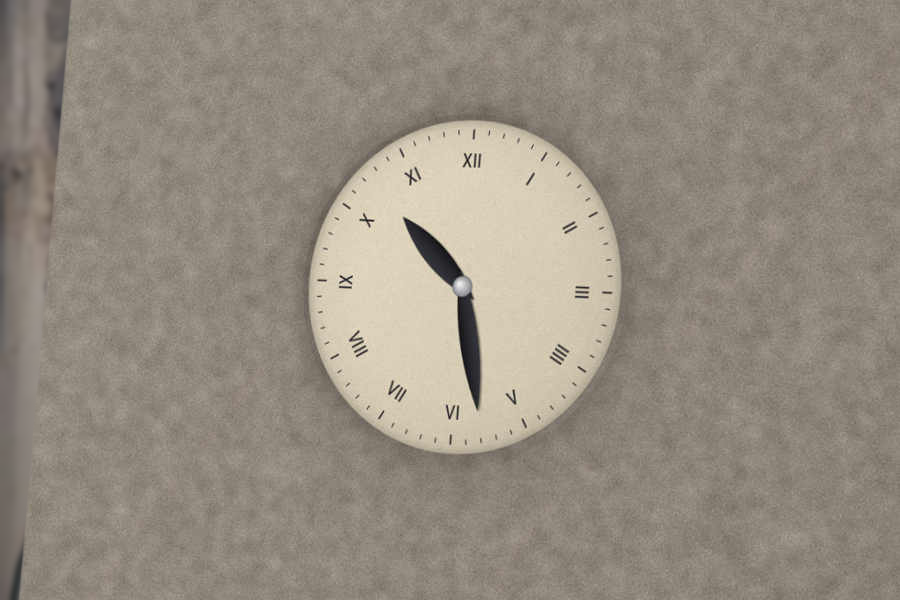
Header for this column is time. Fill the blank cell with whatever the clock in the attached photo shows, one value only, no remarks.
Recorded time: 10:28
